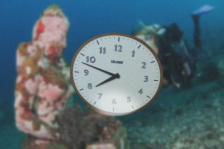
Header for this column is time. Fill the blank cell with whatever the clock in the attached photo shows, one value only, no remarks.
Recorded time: 7:48
